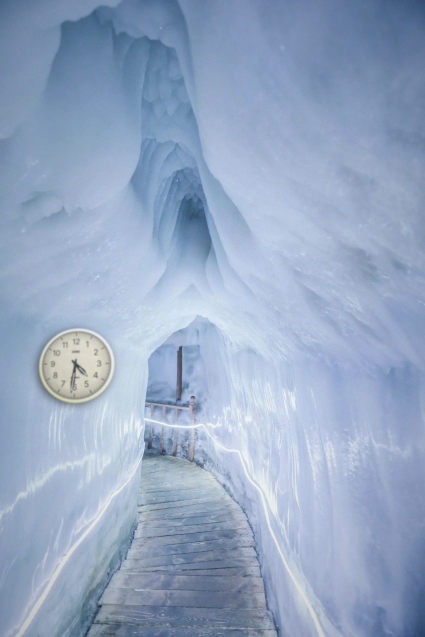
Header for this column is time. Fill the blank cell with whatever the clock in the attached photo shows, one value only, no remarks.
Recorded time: 4:31
